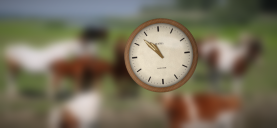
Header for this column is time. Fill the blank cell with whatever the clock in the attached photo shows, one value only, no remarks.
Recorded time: 10:53
